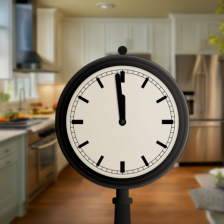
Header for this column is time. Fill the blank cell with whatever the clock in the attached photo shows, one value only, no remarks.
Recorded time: 11:59
